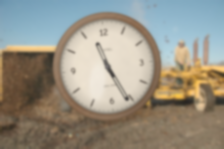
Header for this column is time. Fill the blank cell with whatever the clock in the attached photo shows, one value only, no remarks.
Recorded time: 11:26
